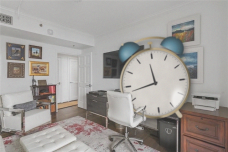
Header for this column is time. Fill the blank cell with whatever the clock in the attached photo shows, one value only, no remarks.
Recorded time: 11:43
